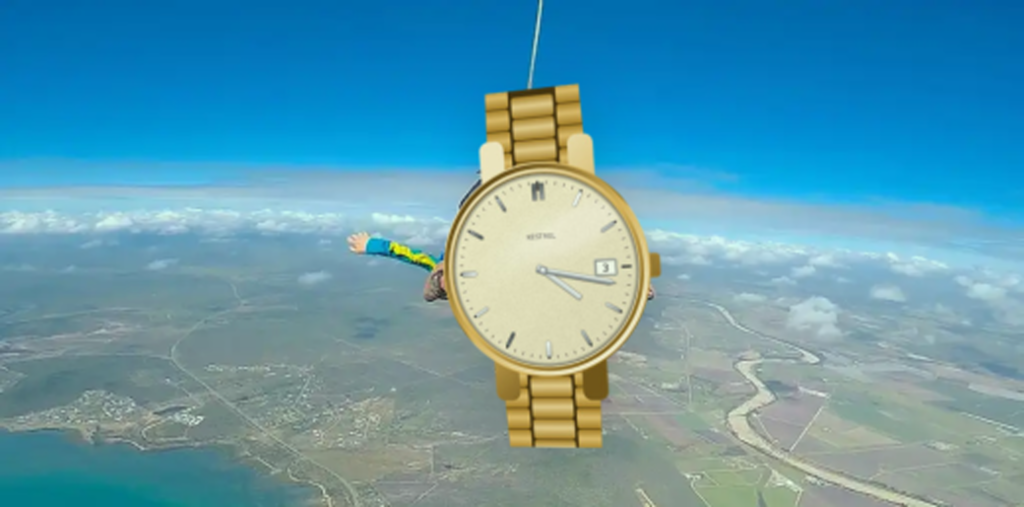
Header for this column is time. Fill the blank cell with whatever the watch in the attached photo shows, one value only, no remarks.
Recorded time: 4:17
